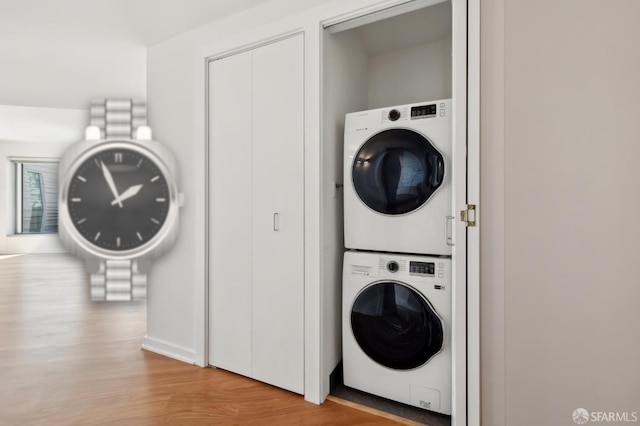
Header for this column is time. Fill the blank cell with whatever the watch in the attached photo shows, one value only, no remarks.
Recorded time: 1:56
